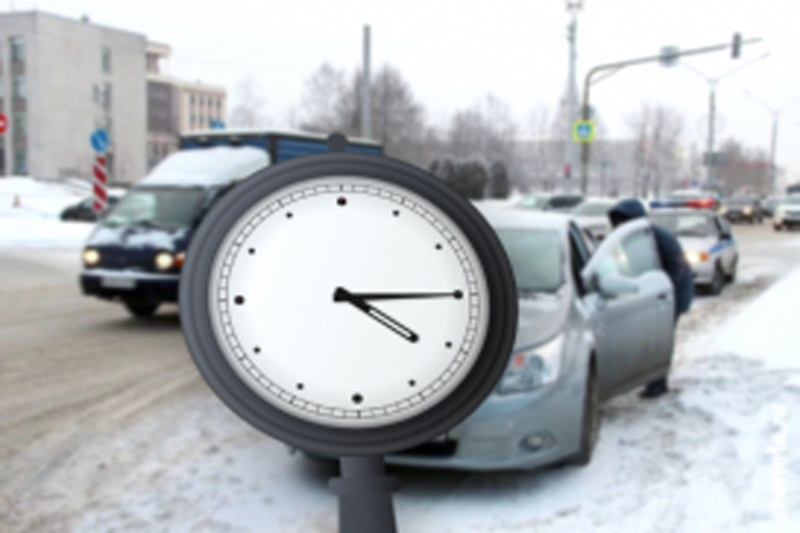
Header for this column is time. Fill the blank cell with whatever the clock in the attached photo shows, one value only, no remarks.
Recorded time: 4:15
